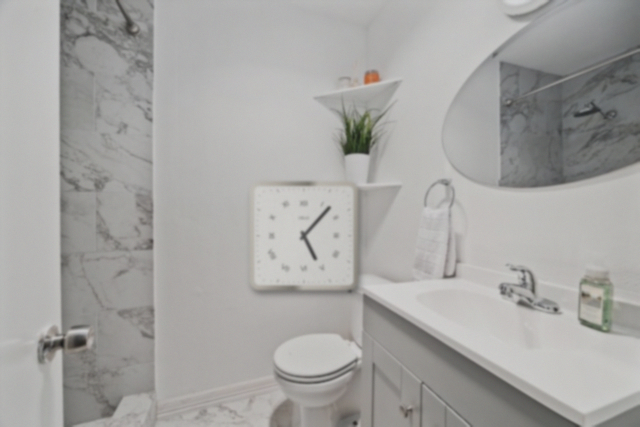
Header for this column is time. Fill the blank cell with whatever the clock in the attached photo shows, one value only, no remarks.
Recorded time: 5:07
